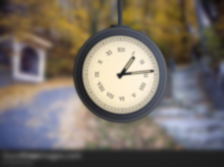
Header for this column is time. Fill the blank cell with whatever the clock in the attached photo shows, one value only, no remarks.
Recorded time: 1:14
